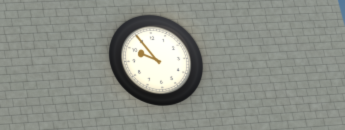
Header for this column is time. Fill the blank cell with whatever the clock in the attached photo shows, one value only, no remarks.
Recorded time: 9:55
